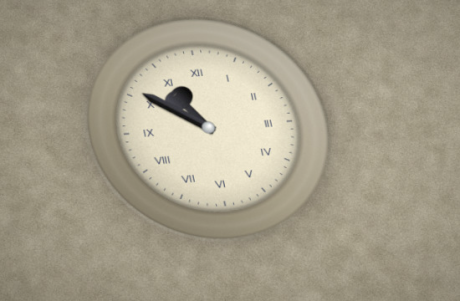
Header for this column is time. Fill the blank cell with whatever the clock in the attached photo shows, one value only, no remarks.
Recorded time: 10:51
